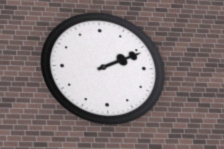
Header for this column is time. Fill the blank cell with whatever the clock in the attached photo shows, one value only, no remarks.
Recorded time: 2:11
